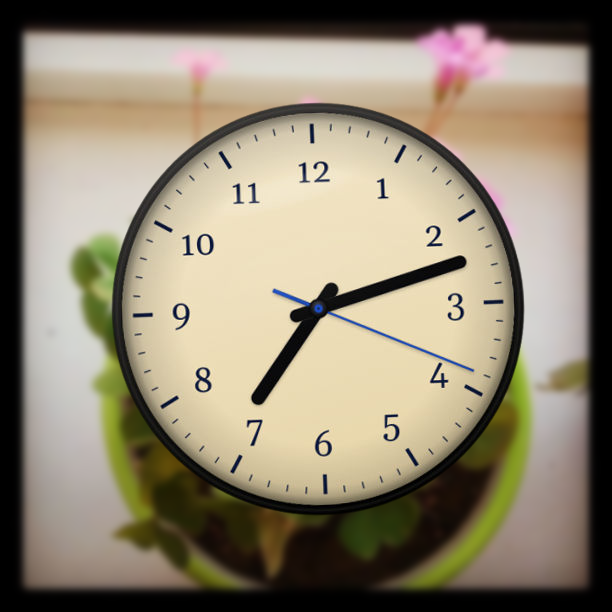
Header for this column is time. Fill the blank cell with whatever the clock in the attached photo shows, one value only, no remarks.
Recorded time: 7:12:19
